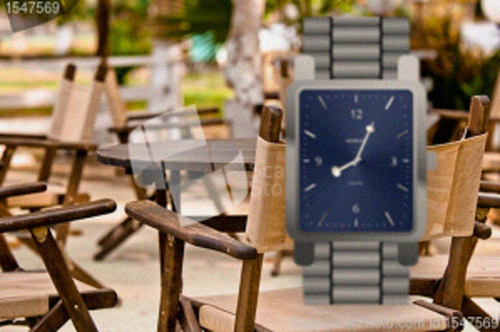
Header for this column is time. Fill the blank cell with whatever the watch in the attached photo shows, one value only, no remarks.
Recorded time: 8:04
